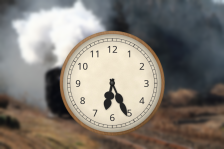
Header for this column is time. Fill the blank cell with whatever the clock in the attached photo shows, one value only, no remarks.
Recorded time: 6:26
